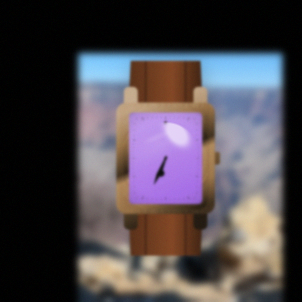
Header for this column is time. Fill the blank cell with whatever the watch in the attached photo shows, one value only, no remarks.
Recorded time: 6:34
